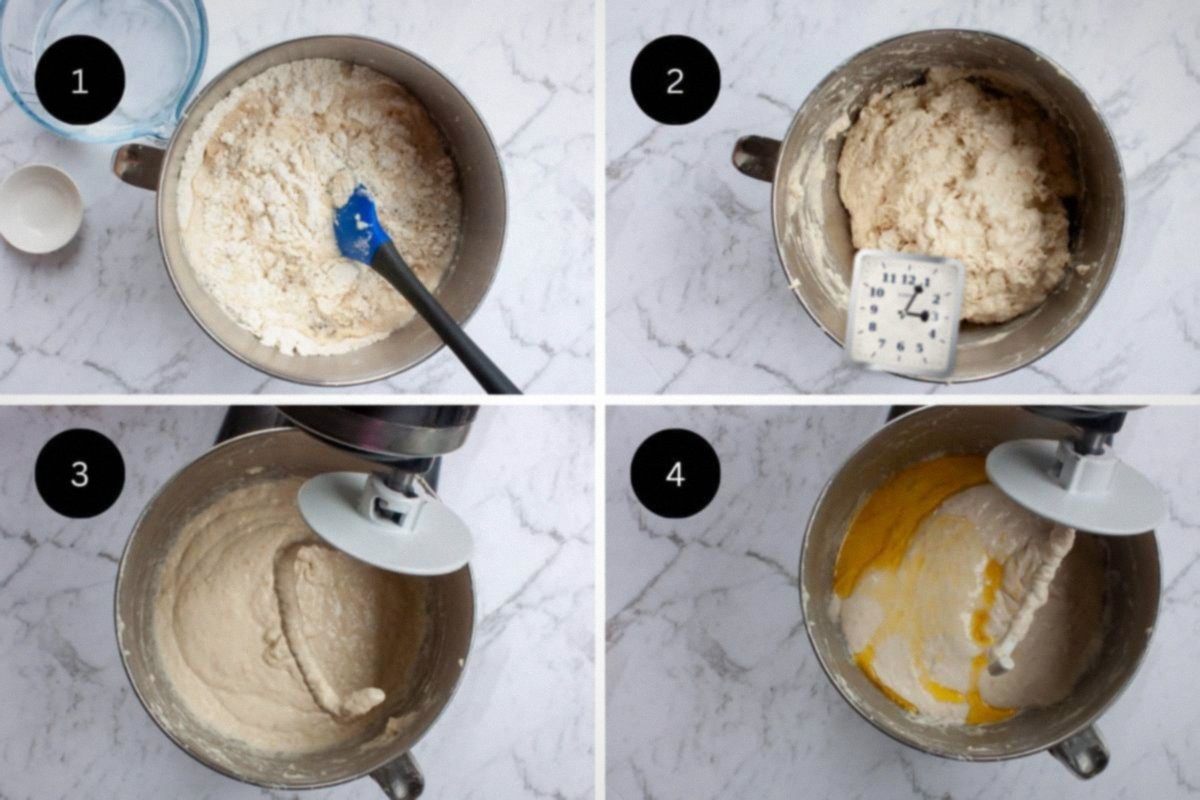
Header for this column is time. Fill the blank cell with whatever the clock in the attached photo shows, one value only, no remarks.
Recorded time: 3:04
